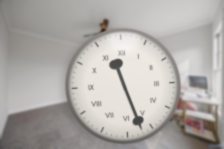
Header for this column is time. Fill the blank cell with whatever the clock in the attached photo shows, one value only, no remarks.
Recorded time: 11:27
